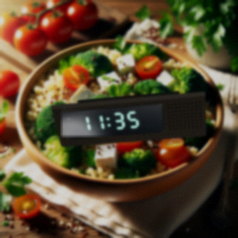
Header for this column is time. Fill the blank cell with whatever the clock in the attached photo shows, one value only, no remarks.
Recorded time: 11:35
